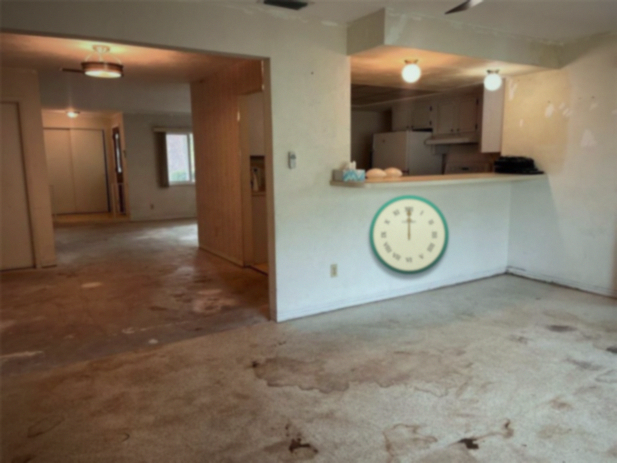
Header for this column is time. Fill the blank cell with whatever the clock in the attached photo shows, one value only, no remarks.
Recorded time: 12:00
